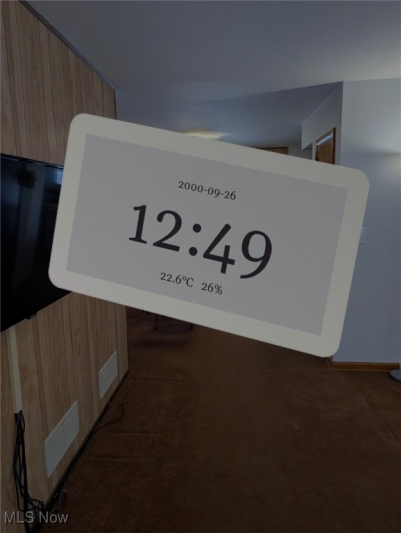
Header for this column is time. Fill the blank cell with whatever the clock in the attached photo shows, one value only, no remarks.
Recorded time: 12:49
